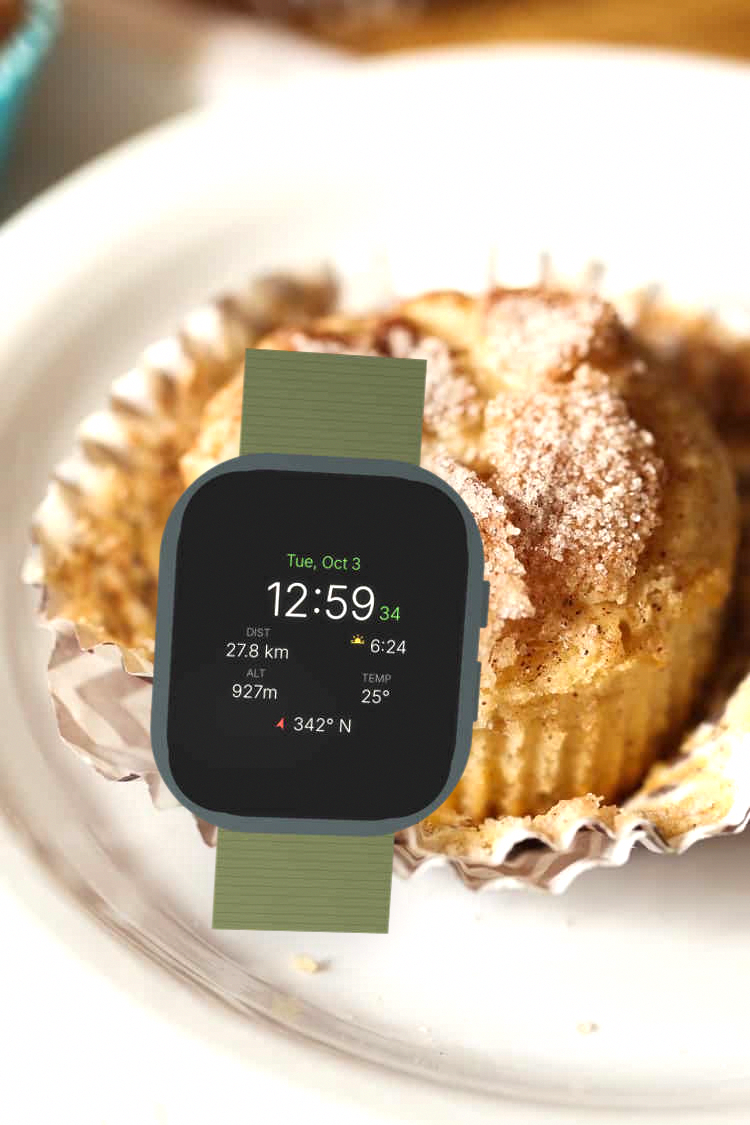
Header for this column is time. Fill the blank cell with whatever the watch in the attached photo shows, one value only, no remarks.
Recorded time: 12:59:34
